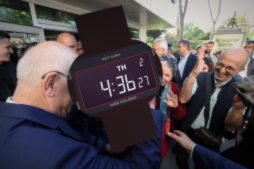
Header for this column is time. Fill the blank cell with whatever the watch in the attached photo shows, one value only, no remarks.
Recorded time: 4:36:27
